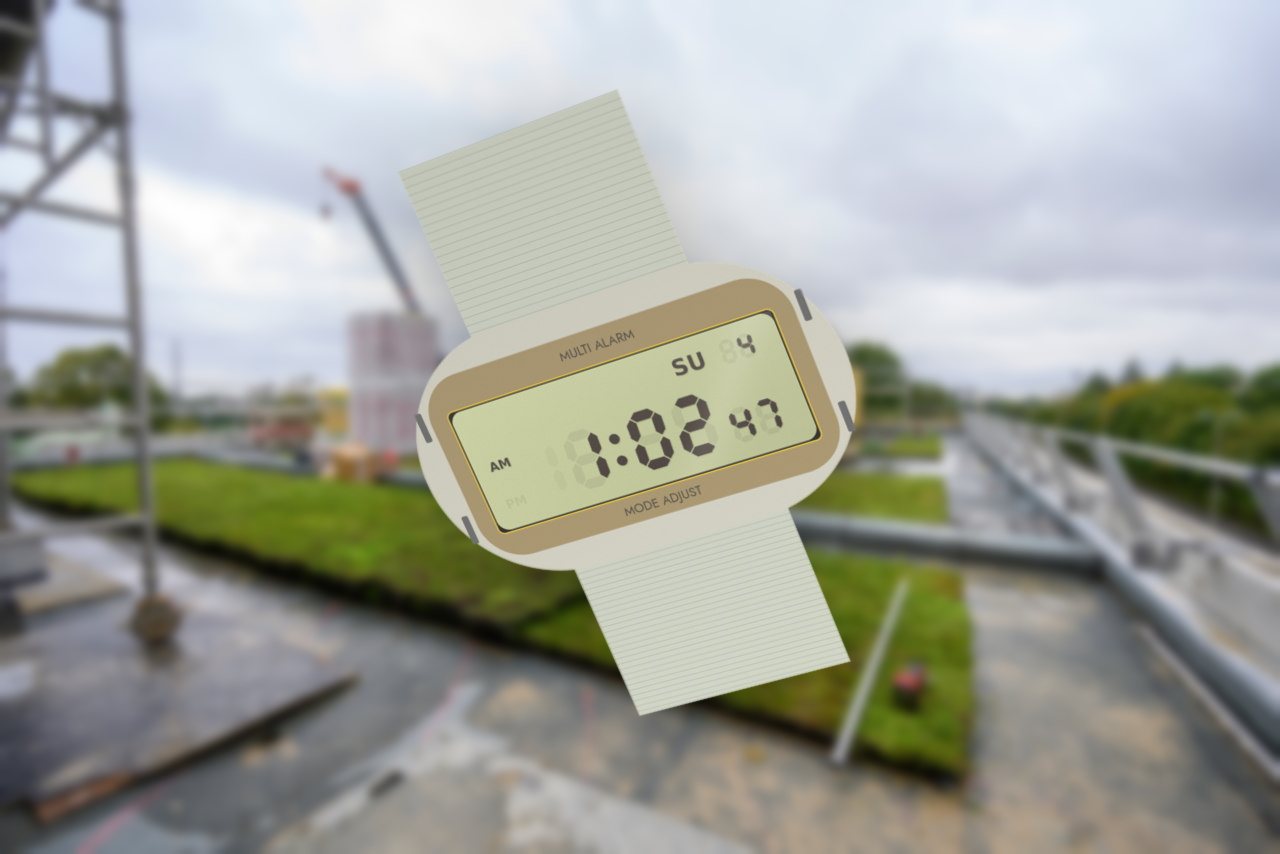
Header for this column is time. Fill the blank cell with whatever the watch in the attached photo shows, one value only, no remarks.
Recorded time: 1:02:47
